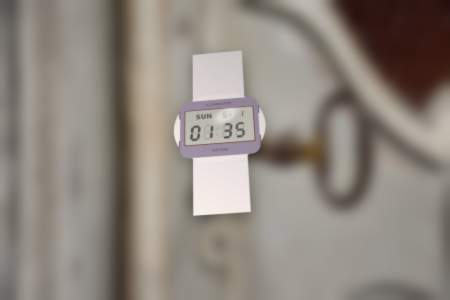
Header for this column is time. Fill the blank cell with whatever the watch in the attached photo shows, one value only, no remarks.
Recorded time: 1:35
